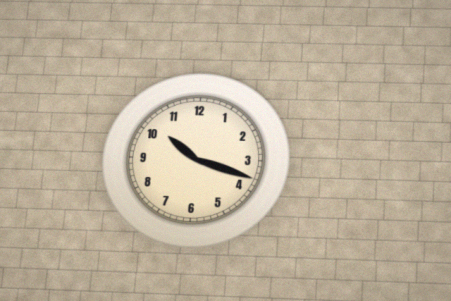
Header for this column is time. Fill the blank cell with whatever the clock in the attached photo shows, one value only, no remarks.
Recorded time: 10:18
